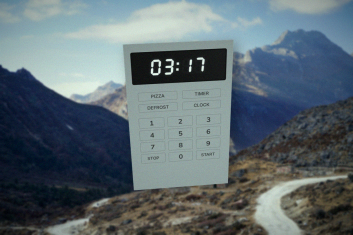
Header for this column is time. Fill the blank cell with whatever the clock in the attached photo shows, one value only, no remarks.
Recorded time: 3:17
